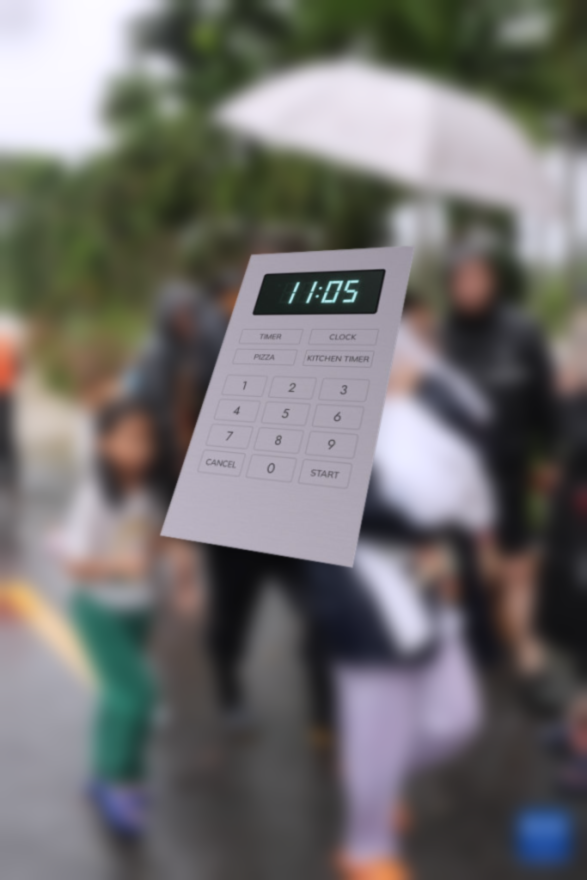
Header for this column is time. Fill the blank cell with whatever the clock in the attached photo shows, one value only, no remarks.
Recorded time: 11:05
